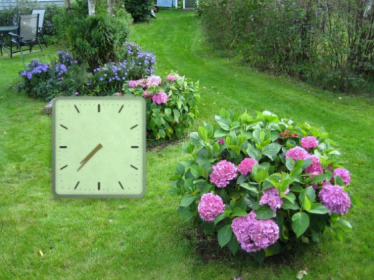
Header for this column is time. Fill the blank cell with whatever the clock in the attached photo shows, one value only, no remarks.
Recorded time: 7:37
